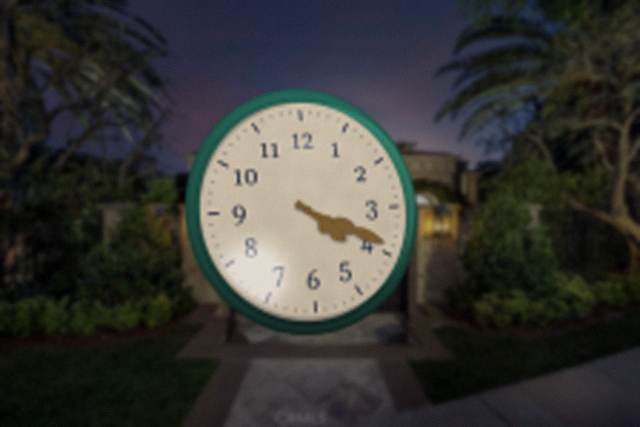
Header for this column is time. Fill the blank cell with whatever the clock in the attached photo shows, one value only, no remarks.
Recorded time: 4:19
